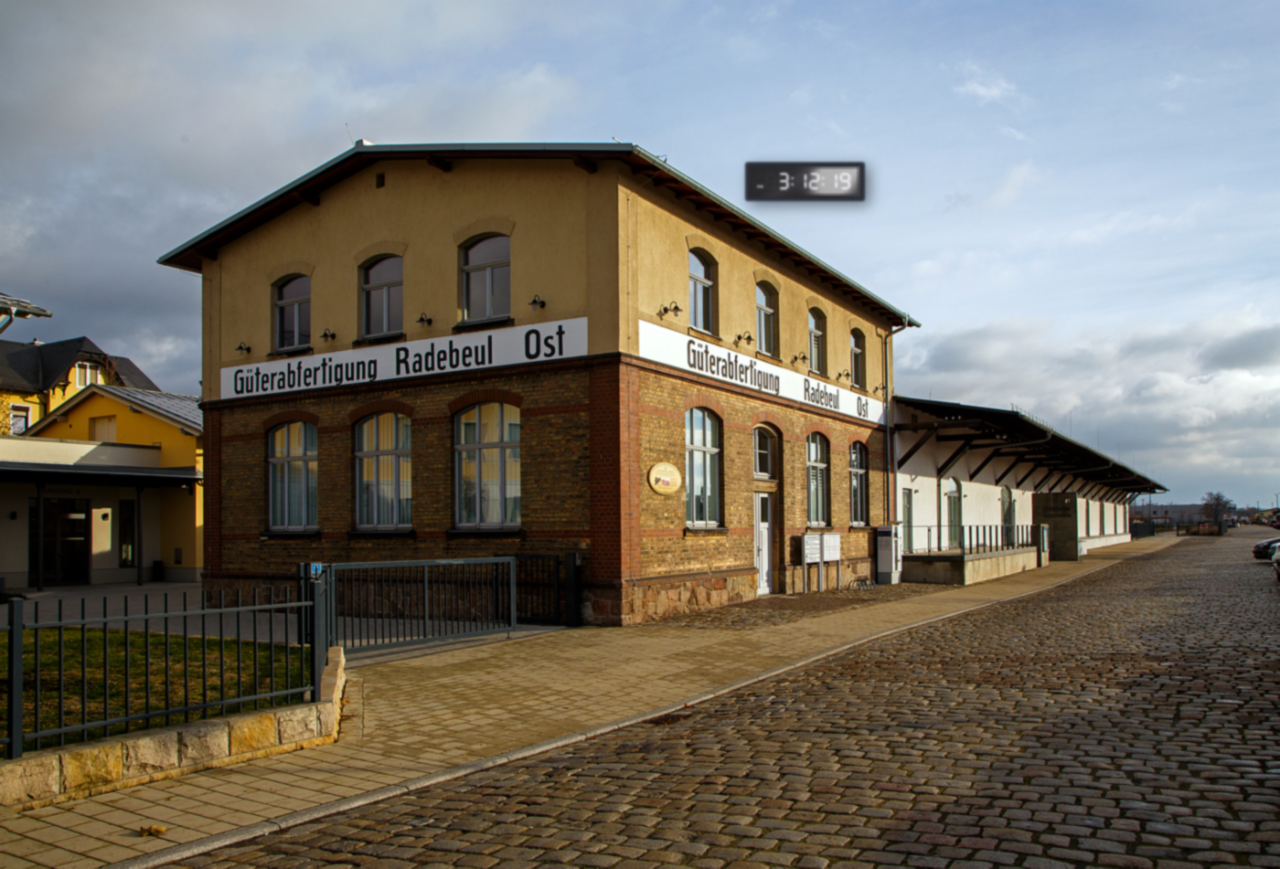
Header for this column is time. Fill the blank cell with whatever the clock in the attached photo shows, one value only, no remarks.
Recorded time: 3:12:19
